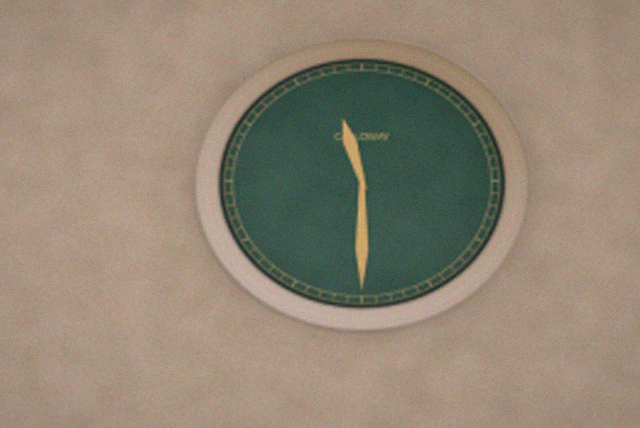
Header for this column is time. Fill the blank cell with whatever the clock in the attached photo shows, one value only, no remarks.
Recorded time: 11:30
